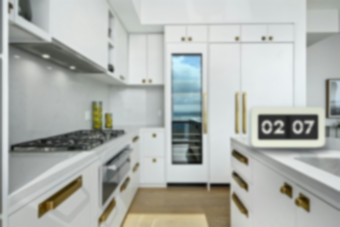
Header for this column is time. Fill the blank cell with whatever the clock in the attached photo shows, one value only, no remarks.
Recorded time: 2:07
